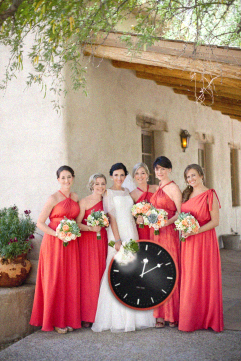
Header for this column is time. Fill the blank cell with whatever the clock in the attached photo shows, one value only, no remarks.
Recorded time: 12:09
